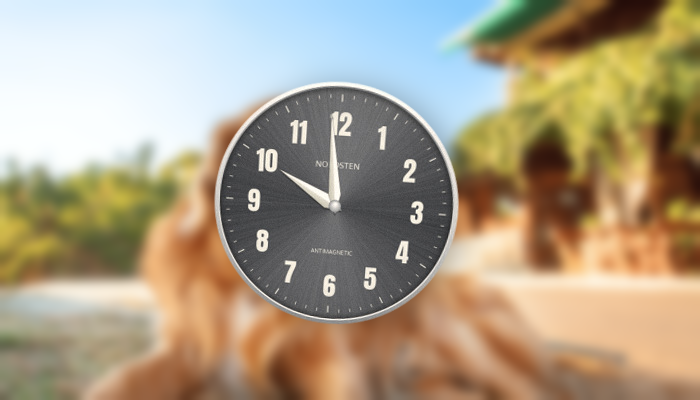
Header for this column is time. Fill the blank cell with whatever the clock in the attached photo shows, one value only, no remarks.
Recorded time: 9:59
